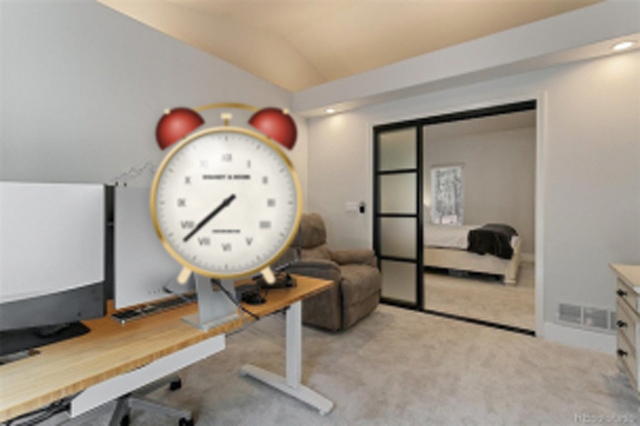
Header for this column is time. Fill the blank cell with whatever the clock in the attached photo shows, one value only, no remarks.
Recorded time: 7:38
